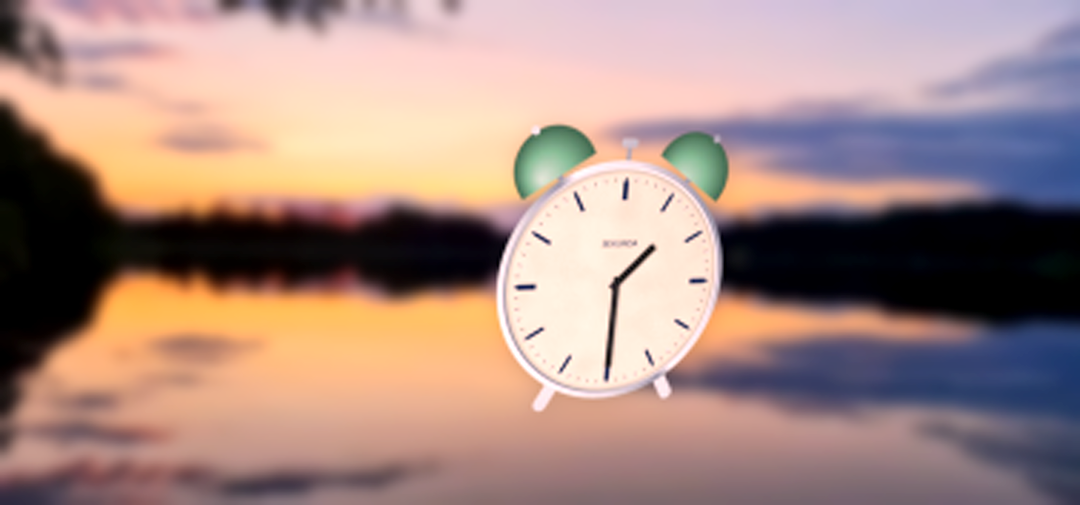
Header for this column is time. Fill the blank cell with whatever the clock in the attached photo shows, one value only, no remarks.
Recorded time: 1:30
